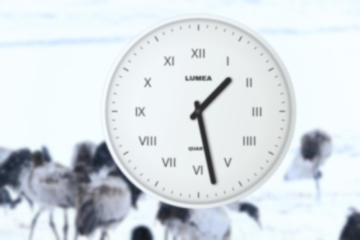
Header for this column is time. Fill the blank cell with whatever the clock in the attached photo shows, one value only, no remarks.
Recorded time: 1:28
